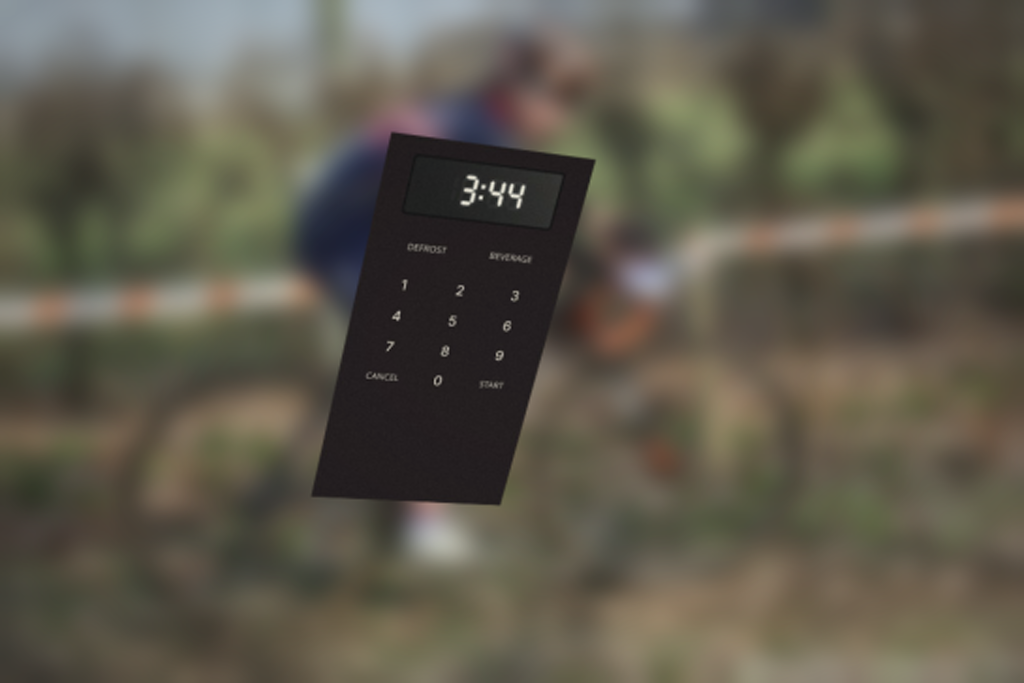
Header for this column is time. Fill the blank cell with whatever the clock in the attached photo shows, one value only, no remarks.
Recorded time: 3:44
